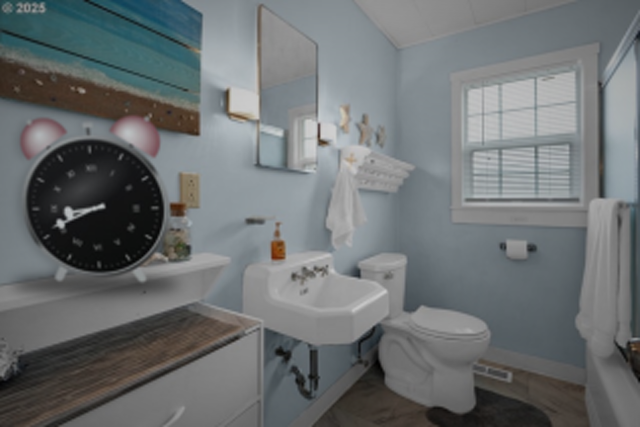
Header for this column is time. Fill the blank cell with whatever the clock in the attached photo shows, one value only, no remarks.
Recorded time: 8:41
